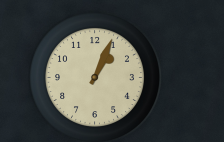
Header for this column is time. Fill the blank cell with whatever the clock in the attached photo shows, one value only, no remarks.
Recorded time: 1:04
